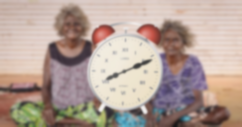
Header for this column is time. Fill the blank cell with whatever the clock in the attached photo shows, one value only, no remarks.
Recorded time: 8:11
